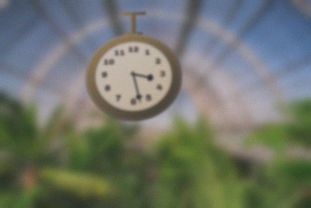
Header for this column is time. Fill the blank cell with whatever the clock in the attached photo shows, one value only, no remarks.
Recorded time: 3:28
